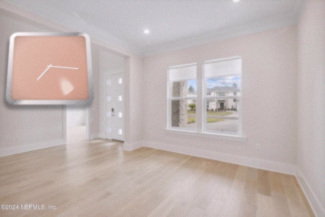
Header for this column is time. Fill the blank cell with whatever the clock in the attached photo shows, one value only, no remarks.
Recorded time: 7:16
